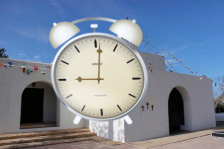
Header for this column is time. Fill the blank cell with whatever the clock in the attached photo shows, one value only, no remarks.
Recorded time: 9:01
